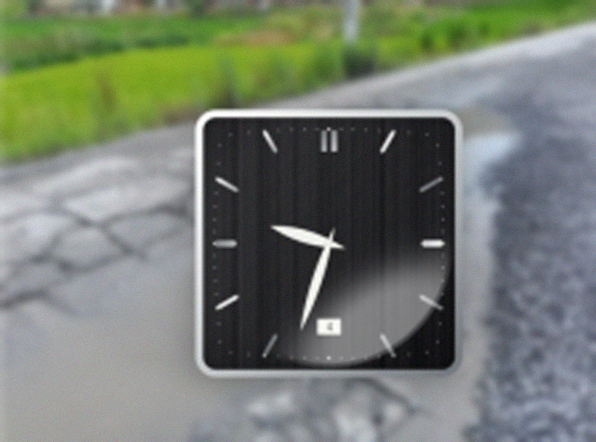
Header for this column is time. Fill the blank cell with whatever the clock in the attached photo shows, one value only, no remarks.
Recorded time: 9:33
